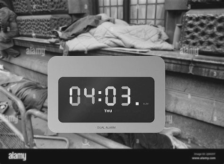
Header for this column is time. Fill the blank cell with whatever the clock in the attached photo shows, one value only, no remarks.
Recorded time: 4:03
